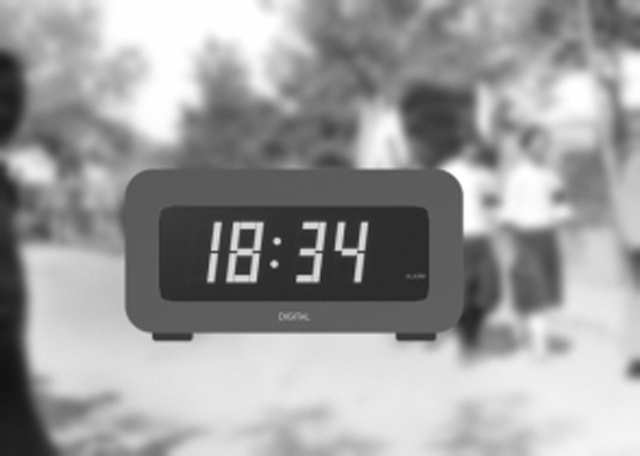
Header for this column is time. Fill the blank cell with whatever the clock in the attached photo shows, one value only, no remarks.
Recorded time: 18:34
